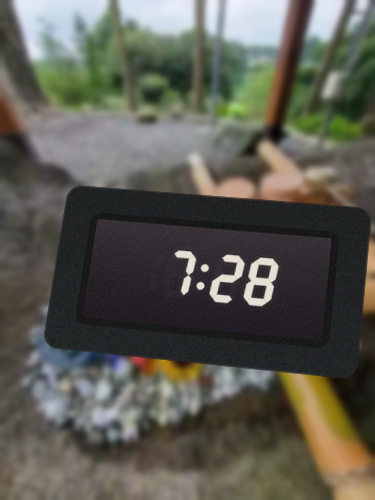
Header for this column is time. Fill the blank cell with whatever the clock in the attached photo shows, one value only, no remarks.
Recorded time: 7:28
